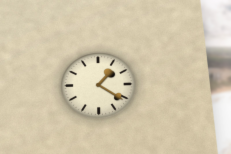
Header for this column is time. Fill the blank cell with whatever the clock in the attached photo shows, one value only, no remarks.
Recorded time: 1:21
